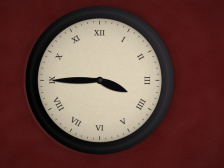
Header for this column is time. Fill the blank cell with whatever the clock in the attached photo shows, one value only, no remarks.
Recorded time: 3:45
